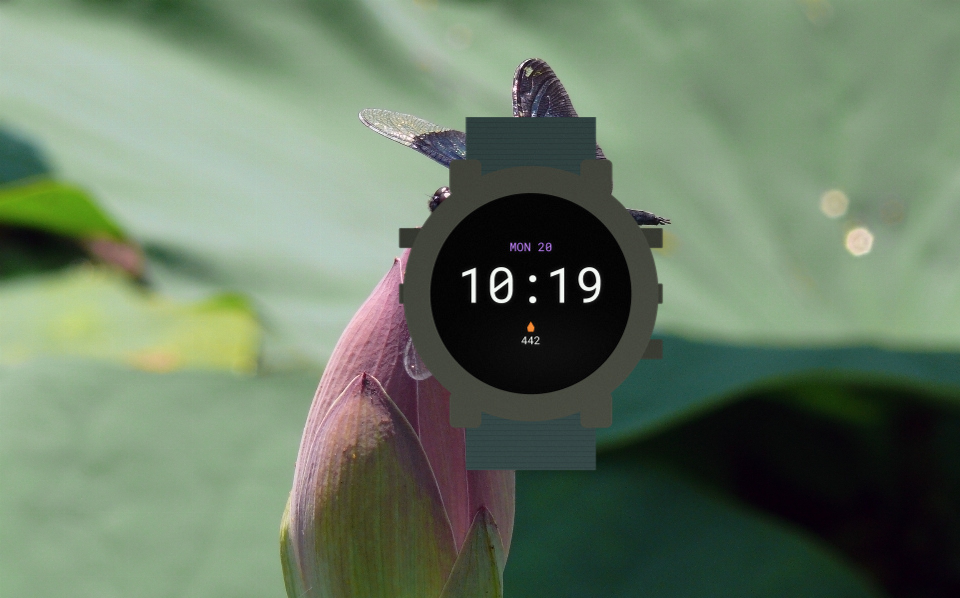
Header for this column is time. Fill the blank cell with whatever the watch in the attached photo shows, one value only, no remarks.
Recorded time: 10:19
